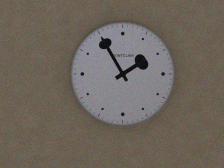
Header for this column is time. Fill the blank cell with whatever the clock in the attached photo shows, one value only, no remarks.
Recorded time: 1:55
